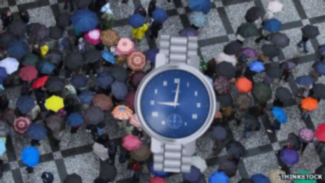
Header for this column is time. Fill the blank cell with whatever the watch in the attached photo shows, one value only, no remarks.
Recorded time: 9:01
